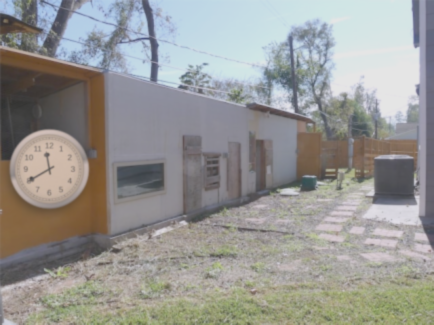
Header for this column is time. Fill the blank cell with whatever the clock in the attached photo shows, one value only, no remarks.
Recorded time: 11:40
